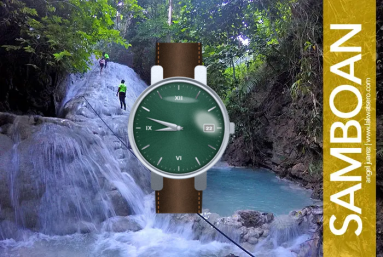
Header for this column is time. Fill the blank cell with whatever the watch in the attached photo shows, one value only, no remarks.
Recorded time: 8:48
